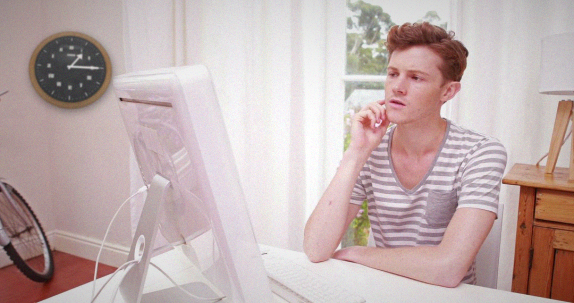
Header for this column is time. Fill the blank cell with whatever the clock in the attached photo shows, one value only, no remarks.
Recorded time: 1:15
